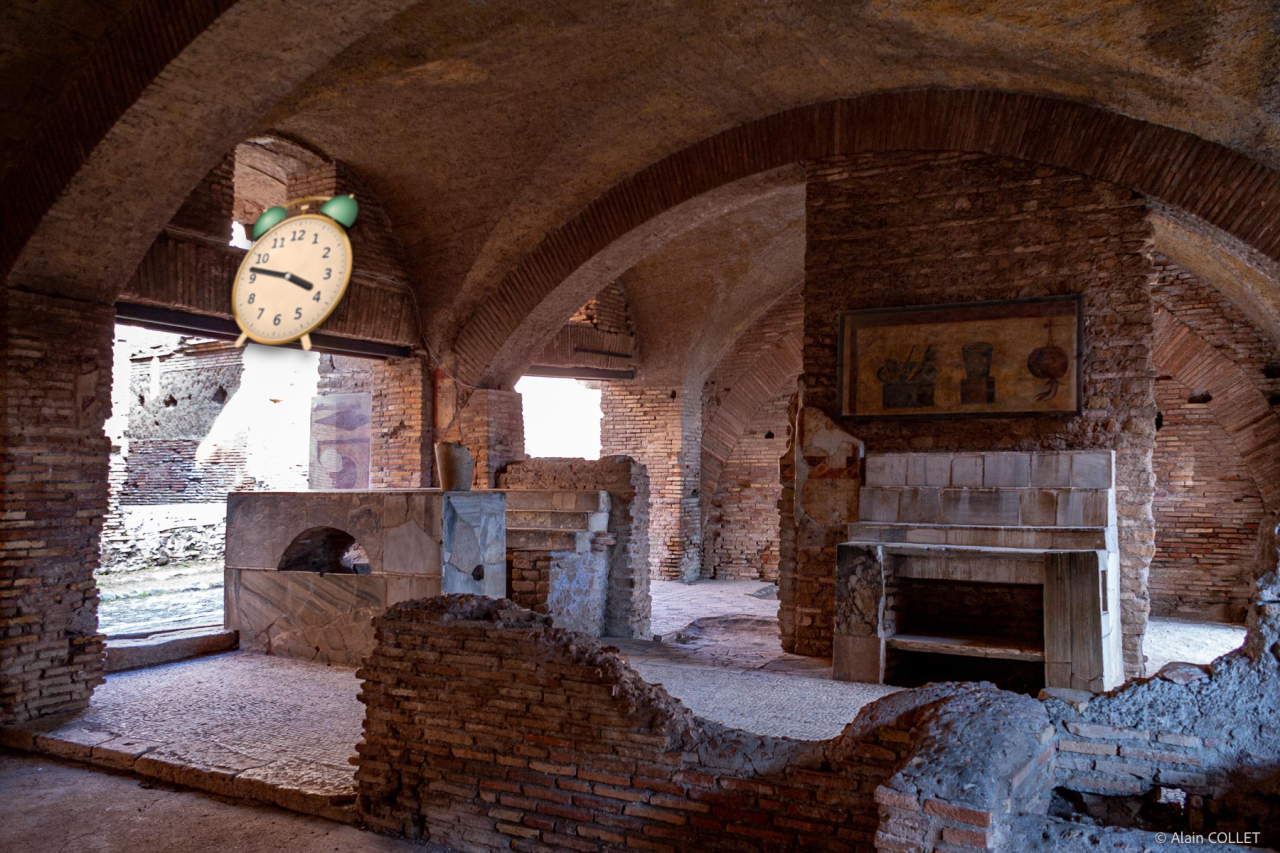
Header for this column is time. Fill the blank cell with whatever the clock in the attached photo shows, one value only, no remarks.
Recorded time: 3:47
